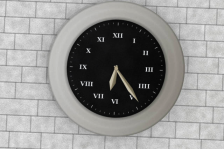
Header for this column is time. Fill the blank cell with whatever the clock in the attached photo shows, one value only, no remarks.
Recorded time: 6:24
